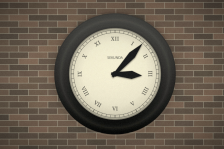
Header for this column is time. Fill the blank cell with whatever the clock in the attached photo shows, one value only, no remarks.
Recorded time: 3:07
